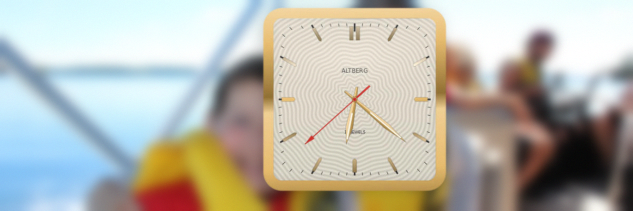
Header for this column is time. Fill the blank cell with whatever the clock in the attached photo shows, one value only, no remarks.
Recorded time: 6:21:38
